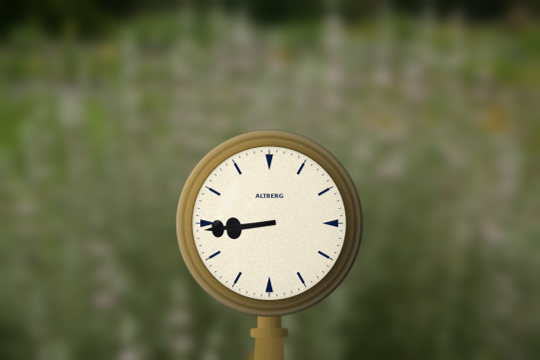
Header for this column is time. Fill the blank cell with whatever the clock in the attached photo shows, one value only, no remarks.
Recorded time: 8:44
